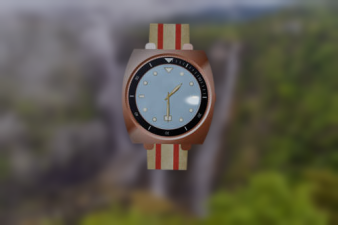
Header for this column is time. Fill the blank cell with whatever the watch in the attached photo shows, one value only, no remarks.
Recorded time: 1:30
